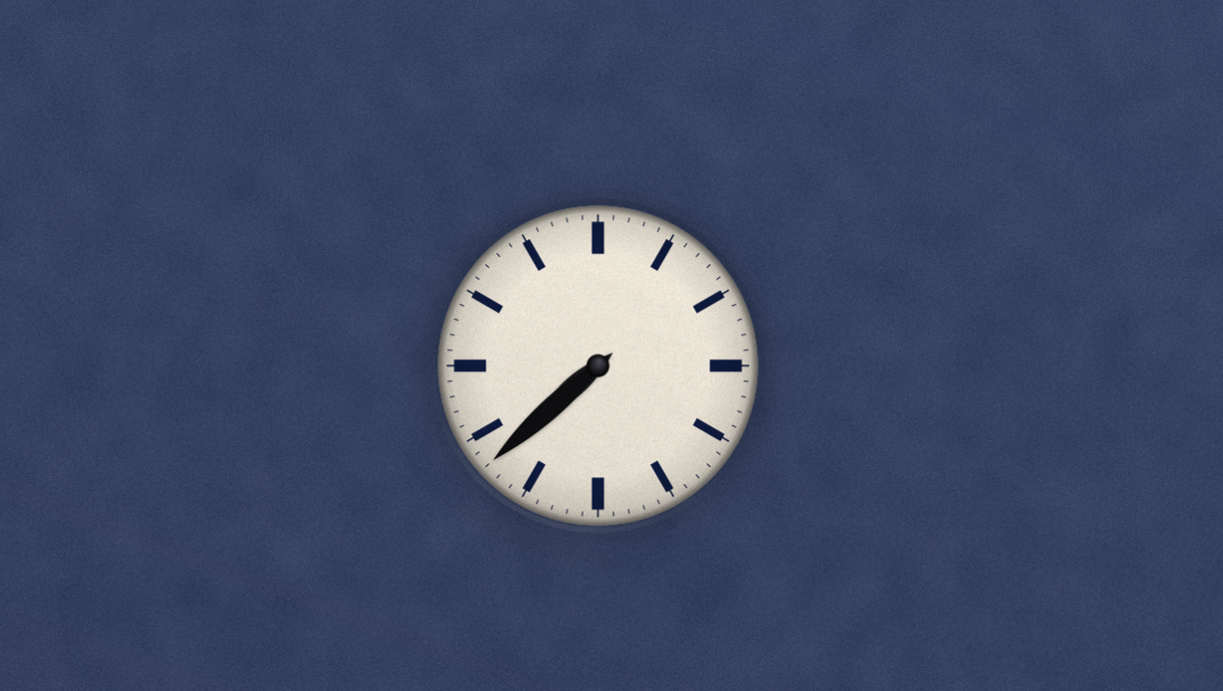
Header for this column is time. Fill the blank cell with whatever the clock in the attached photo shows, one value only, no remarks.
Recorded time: 7:38
